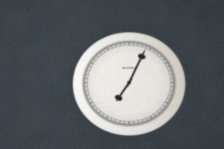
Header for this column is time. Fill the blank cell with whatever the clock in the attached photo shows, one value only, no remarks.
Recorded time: 7:04
